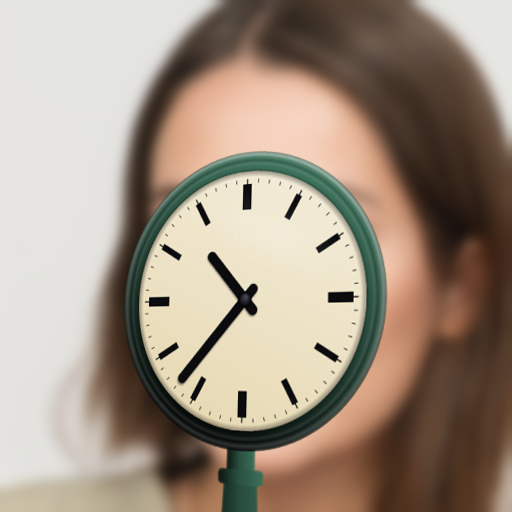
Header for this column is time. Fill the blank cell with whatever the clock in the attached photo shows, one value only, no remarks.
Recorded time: 10:37
